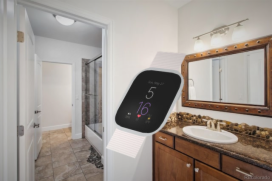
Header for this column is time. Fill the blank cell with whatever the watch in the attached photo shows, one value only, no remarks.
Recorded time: 5:16
